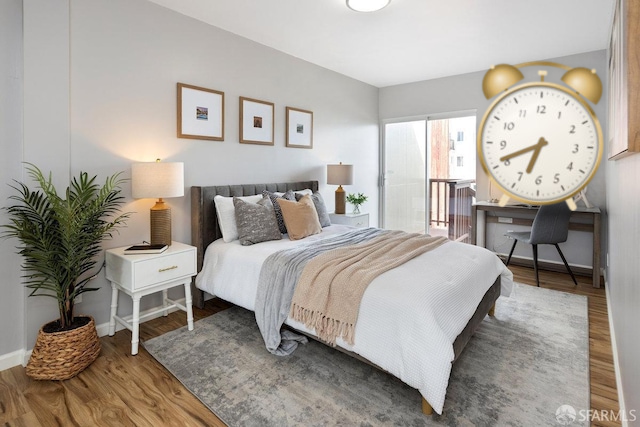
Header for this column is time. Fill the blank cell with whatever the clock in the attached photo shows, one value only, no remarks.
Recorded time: 6:41
